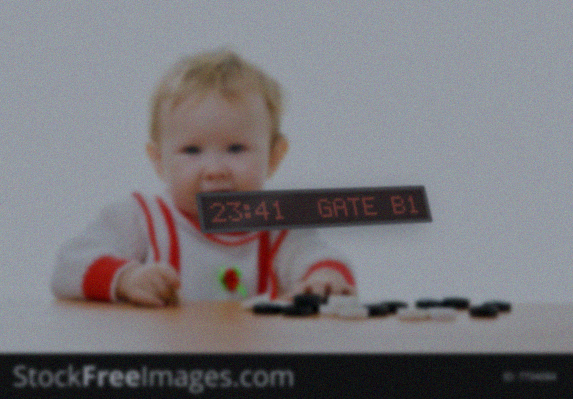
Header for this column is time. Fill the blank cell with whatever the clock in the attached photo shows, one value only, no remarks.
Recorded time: 23:41
